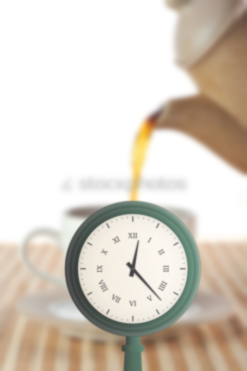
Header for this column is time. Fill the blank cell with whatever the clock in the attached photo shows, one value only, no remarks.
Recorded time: 12:23
